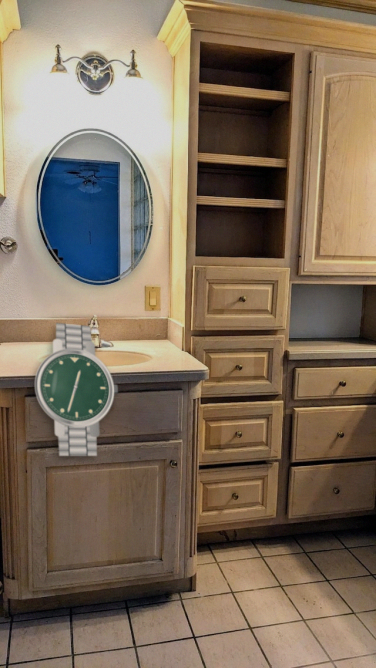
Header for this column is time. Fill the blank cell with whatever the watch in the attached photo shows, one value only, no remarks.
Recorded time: 12:33
